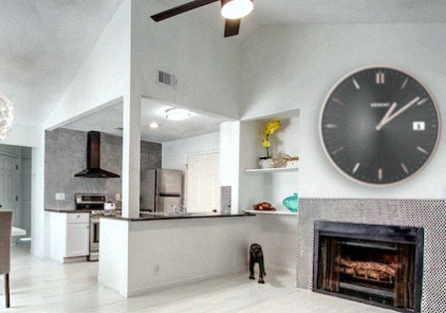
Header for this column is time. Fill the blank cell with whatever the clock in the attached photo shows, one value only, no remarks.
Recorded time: 1:09
